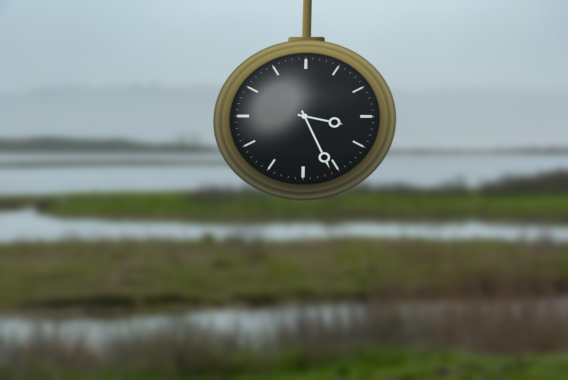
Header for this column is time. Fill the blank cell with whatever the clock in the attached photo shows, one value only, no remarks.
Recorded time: 3:26
